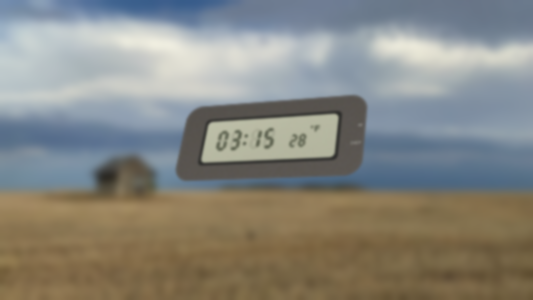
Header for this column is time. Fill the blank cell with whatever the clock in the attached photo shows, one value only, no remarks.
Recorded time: 3:15
